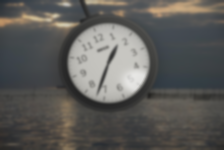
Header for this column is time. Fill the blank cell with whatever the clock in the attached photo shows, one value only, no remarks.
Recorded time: 1:37
